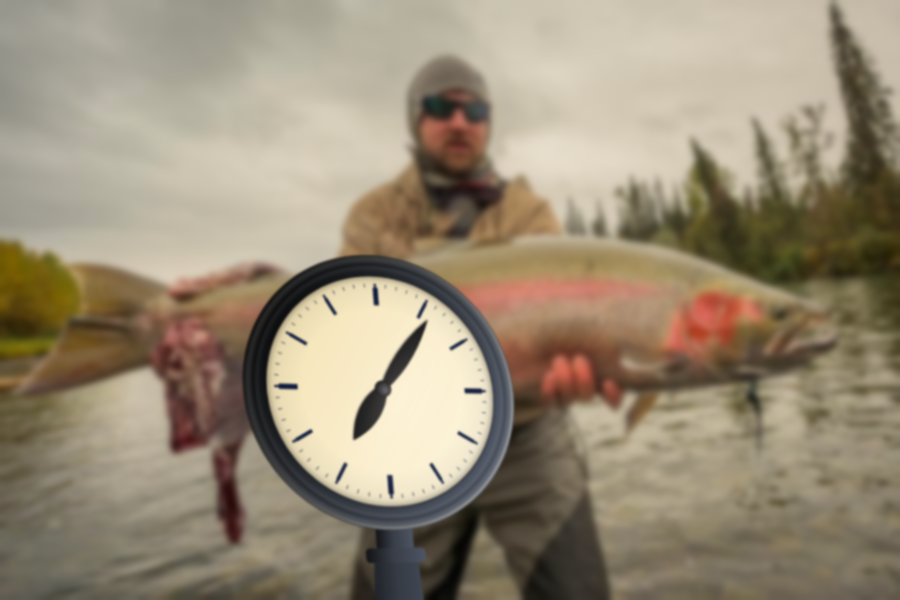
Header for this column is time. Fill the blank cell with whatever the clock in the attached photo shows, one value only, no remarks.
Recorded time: 7:06
